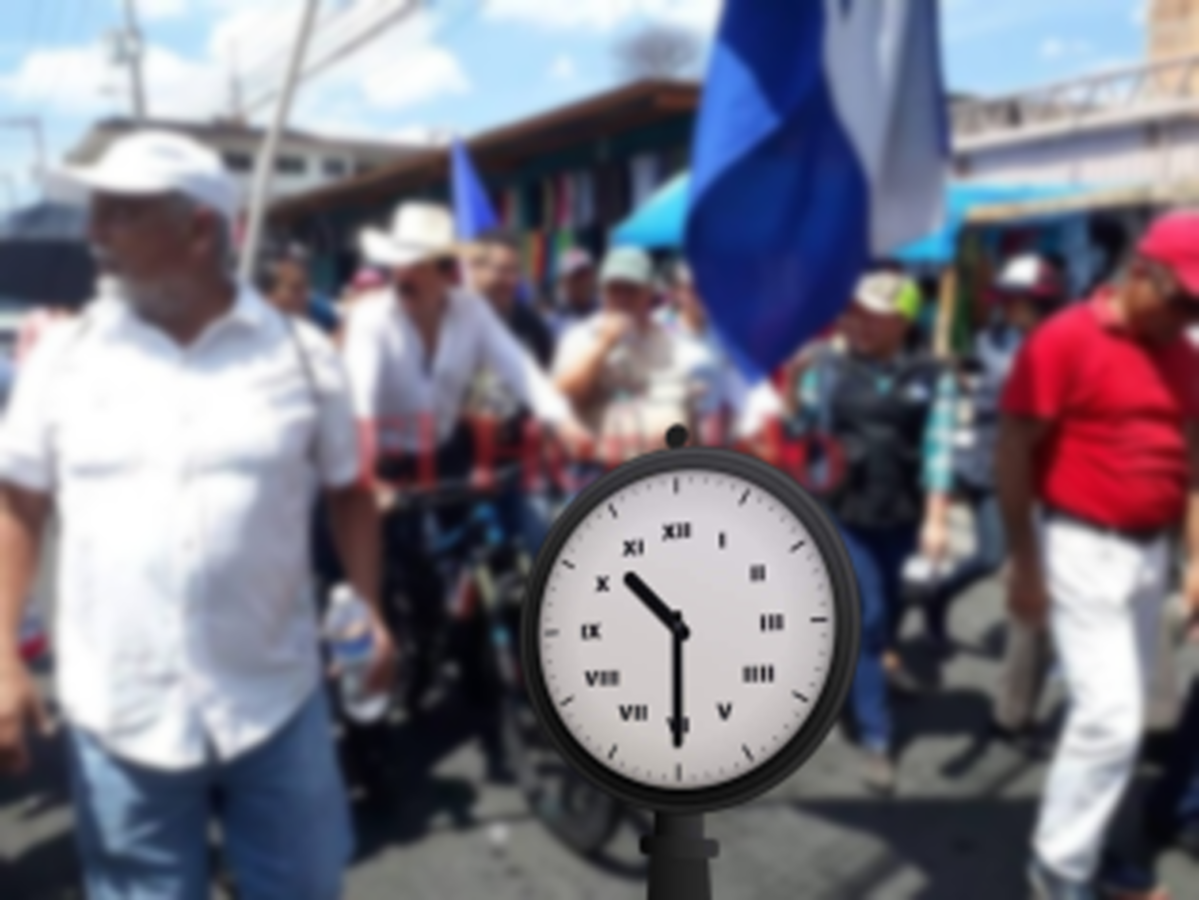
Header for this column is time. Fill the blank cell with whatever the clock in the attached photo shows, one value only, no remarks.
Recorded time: 10:30
